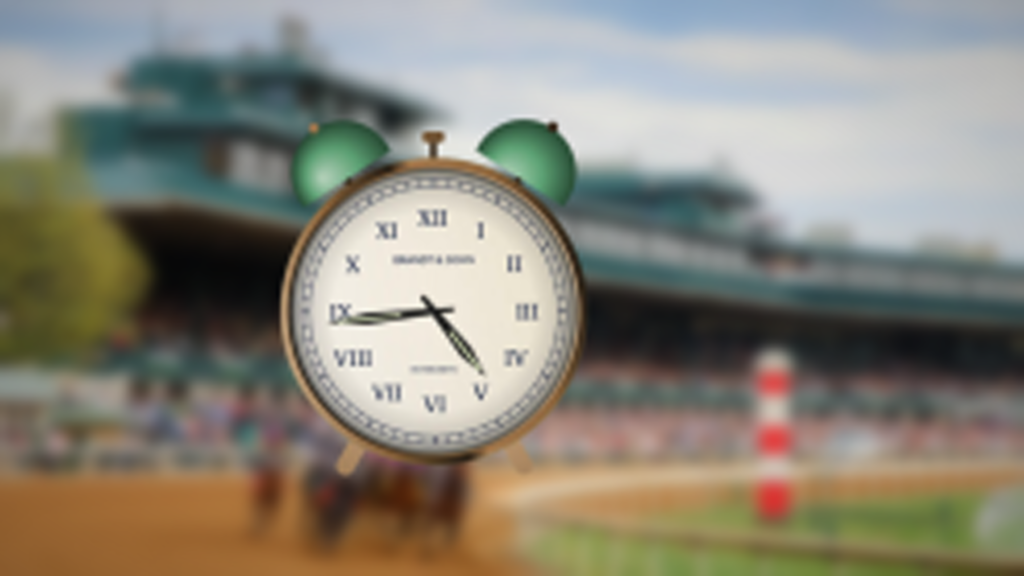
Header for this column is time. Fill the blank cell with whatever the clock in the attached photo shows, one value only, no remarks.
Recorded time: 4:44
